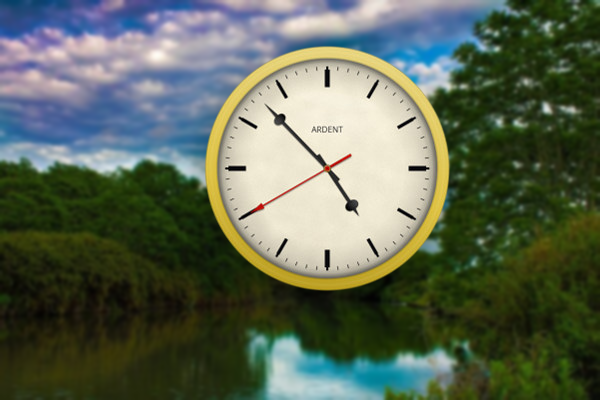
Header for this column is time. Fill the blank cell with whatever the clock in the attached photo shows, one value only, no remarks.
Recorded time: 4:52:40
